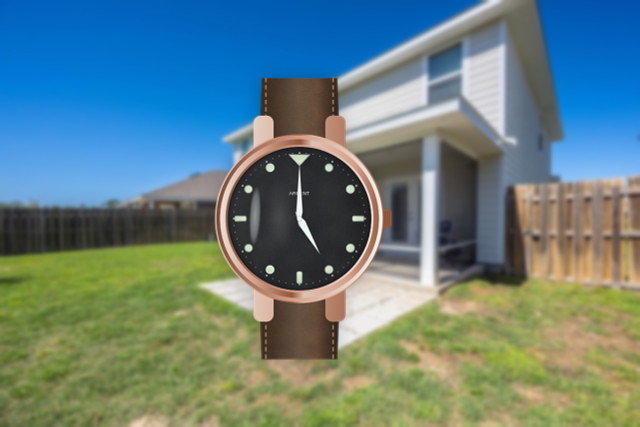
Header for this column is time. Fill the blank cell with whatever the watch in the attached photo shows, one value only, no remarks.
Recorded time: 5:00
